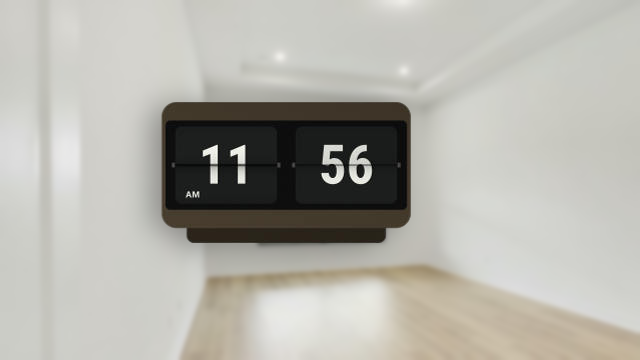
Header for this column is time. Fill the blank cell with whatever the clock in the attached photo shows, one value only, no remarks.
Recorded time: 11:56
